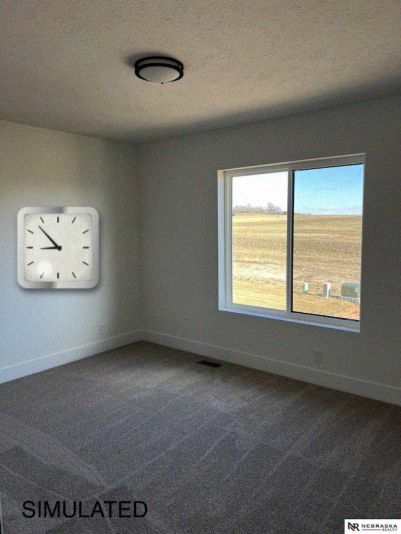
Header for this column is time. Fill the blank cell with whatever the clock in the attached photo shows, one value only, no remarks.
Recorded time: 8:53
